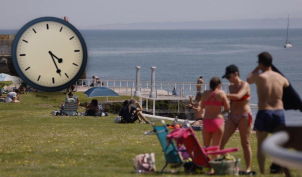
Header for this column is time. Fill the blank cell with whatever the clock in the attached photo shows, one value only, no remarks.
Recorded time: 4:27
